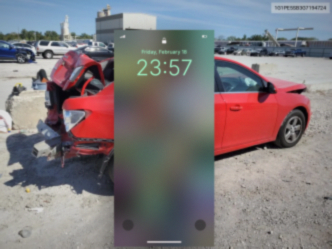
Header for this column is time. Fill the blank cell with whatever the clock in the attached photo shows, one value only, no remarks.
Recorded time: 23:57
